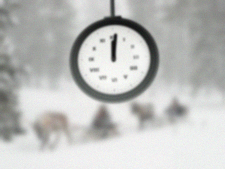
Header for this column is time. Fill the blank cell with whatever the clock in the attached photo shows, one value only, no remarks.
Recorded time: 12:01
